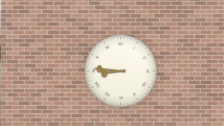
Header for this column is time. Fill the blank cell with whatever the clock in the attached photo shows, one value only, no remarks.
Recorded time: 8:46
